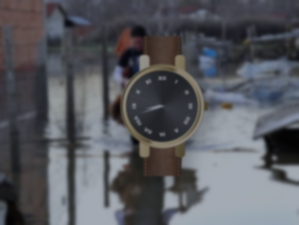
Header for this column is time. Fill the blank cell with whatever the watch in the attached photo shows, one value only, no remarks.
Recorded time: 8:42
